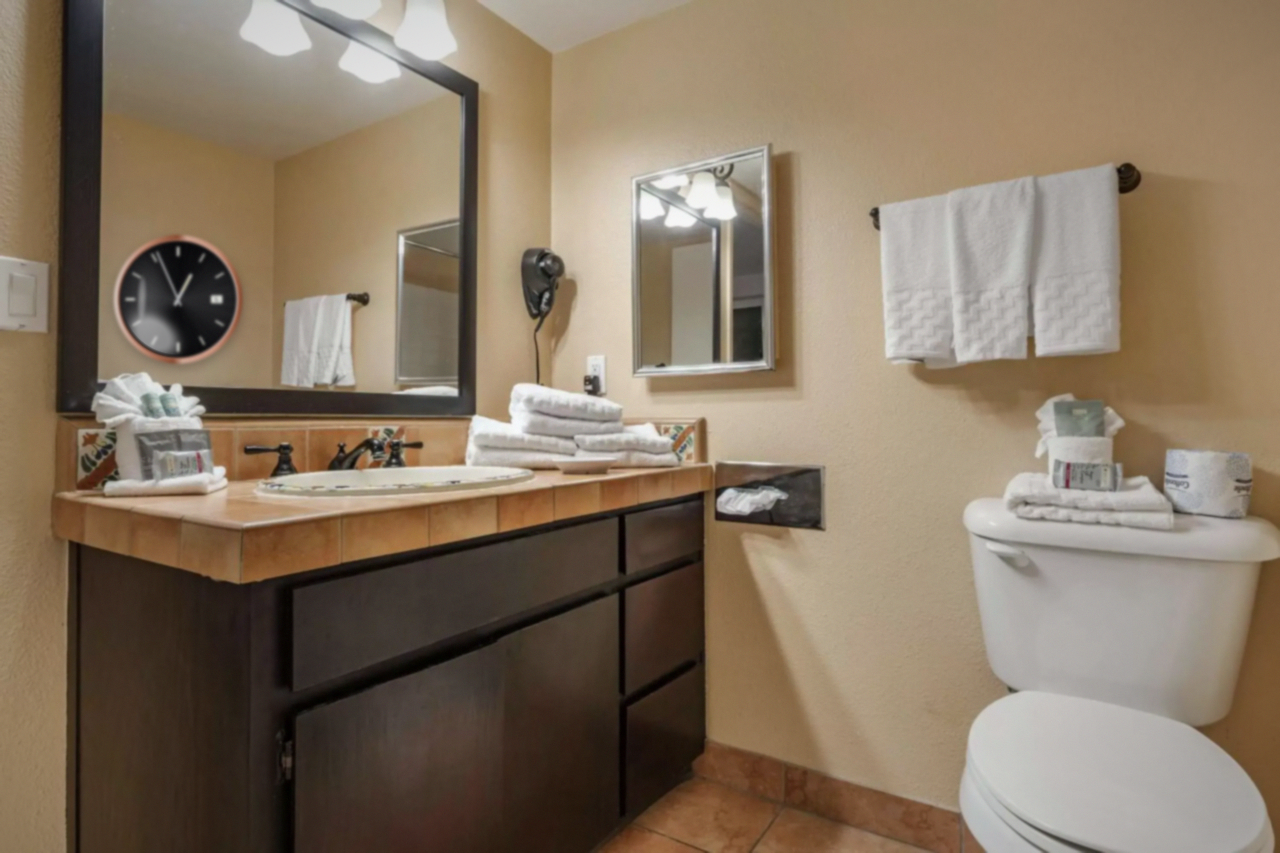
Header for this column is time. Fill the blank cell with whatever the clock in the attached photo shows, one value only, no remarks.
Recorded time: 12:56
